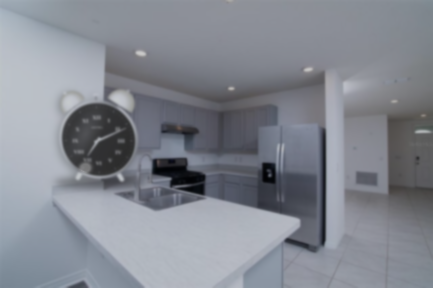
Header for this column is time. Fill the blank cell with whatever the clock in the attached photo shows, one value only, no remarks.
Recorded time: 7:11
